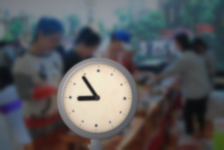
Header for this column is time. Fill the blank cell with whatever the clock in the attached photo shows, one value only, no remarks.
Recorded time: 8:54
